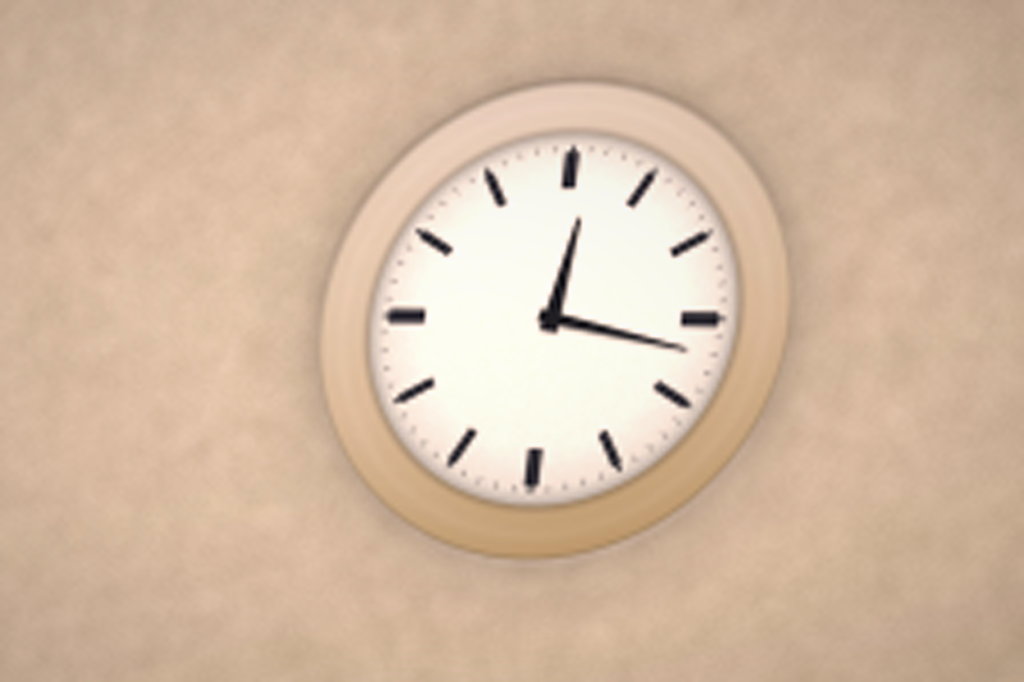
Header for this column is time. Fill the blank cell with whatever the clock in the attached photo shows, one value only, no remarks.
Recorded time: 12:17
